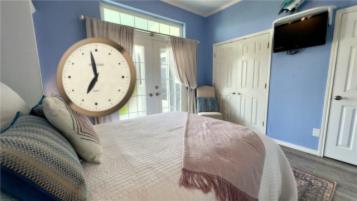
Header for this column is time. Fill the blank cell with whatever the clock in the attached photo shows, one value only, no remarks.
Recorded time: 6:58
